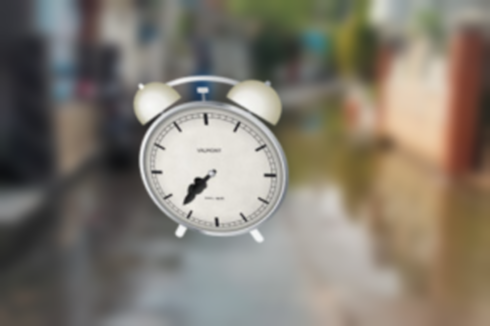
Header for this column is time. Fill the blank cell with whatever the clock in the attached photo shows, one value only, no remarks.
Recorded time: 7:37
